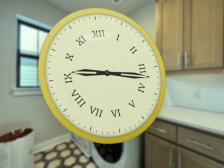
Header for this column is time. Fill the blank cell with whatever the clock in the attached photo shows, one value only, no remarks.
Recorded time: 9:17
